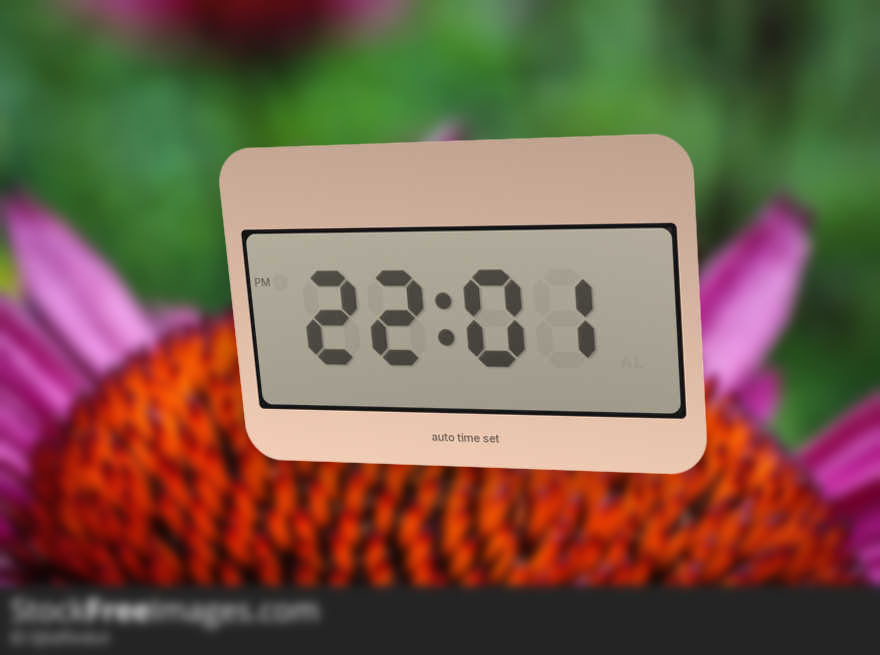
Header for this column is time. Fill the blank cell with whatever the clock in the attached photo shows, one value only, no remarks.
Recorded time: 22:01
